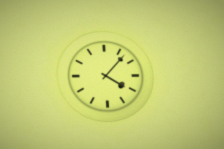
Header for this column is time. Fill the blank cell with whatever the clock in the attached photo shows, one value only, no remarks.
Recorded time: 4:07
